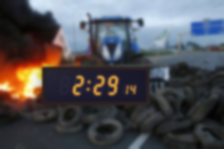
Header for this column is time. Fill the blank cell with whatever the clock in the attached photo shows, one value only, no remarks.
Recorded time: 2:29
